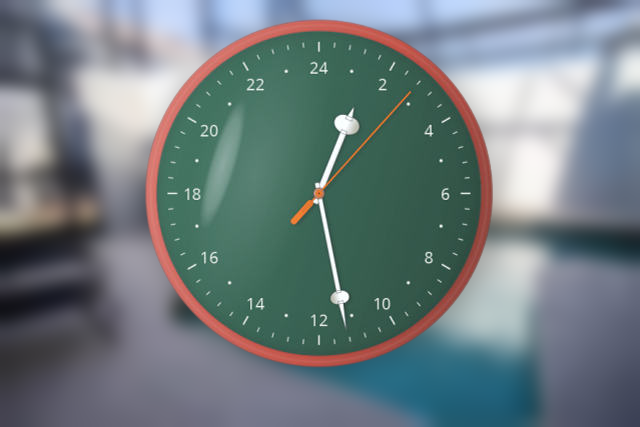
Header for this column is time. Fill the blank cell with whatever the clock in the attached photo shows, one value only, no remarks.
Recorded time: 1:28:07
